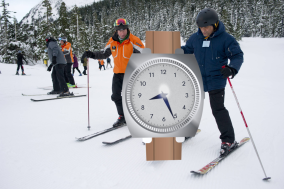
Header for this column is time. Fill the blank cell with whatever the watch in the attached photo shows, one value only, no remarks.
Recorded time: 8:26
